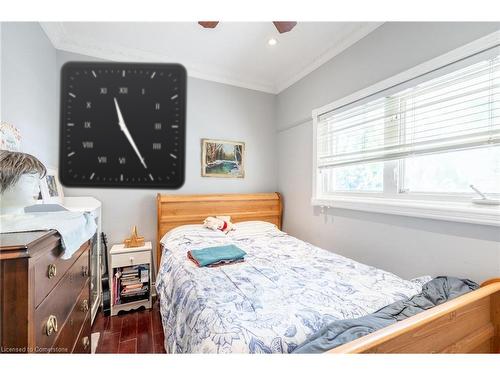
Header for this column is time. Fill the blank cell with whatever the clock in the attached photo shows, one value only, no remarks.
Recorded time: 11:25
